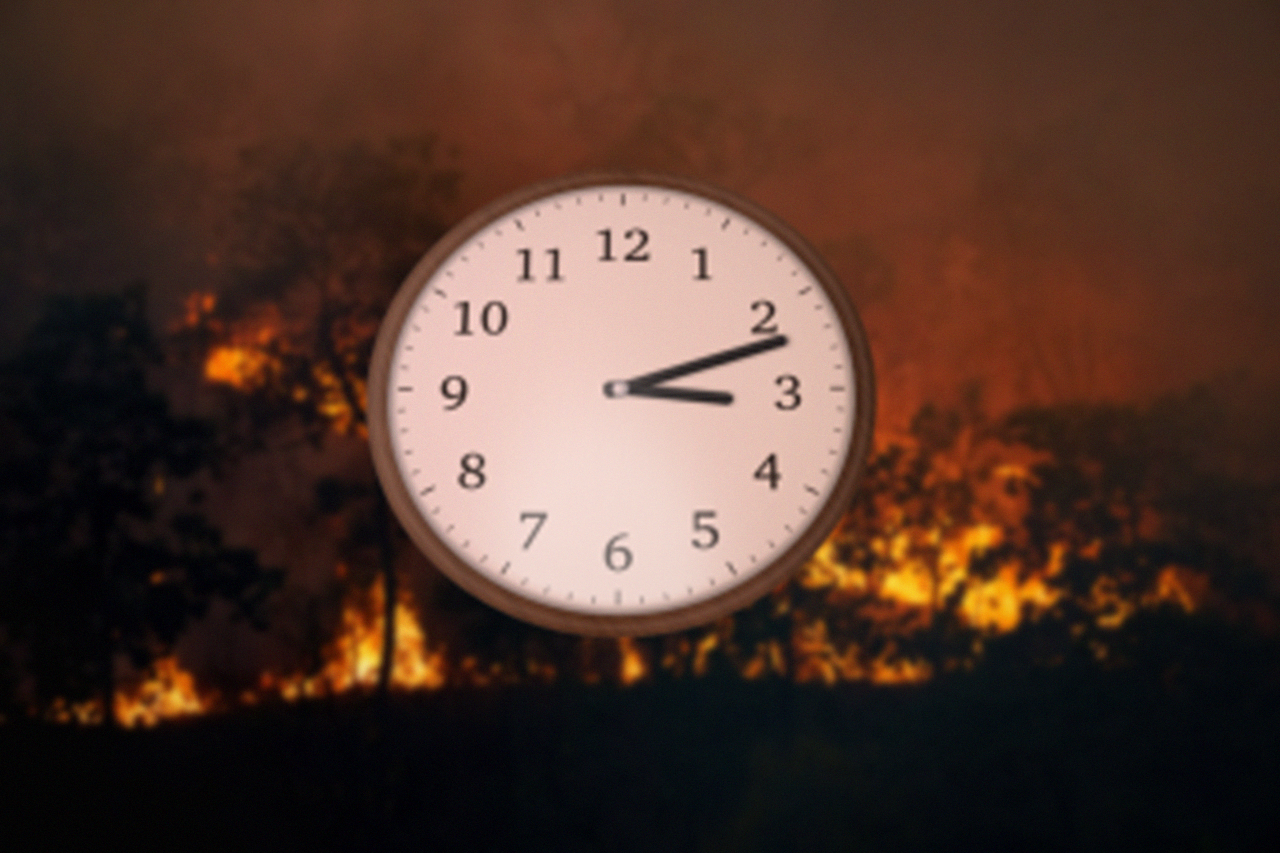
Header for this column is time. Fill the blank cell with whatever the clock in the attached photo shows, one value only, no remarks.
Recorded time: 3:12
